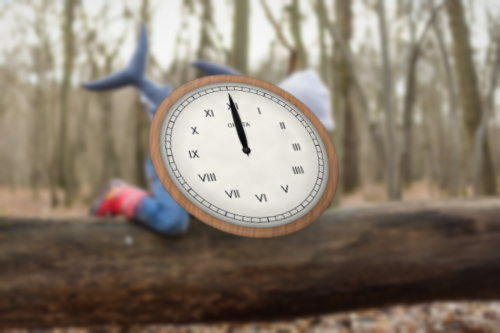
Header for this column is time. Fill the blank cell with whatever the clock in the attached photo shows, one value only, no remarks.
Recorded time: 12:00
